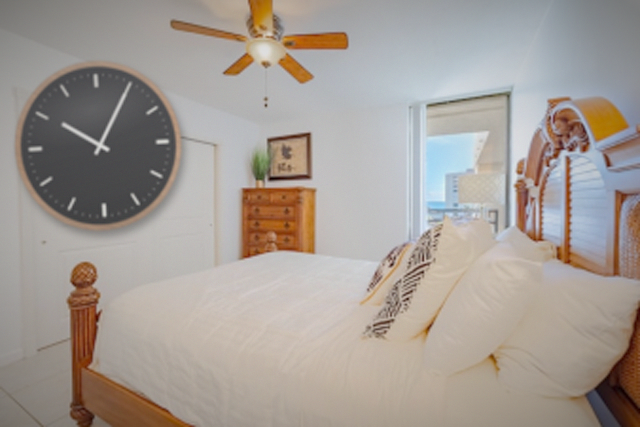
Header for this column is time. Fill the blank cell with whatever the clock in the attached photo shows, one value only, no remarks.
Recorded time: 10:05
